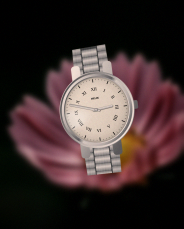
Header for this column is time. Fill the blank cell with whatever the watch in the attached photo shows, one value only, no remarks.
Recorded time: 2:48
